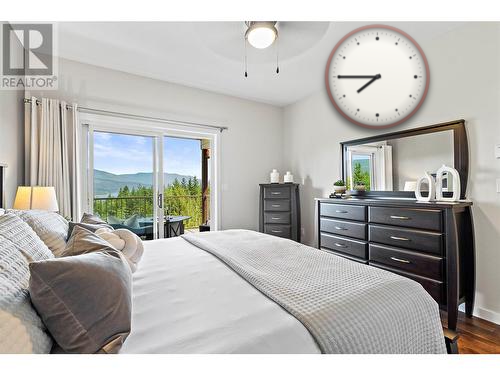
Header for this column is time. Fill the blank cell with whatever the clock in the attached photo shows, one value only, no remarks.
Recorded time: 7:45
